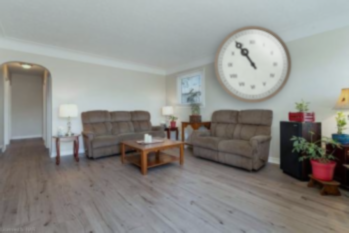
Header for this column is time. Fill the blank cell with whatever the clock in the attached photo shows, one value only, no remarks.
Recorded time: 10:54
